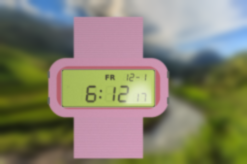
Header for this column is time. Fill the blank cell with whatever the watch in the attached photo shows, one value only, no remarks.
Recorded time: 6:12:17
